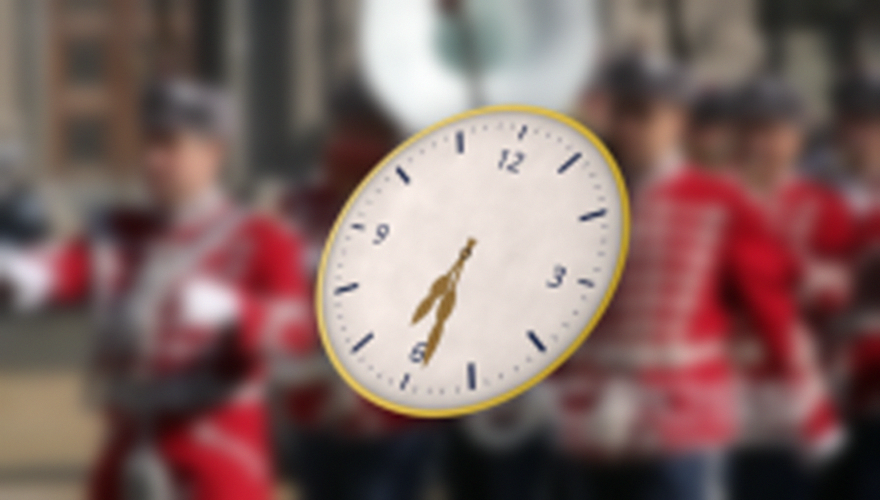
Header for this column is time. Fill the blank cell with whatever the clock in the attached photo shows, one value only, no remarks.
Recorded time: 6:29
